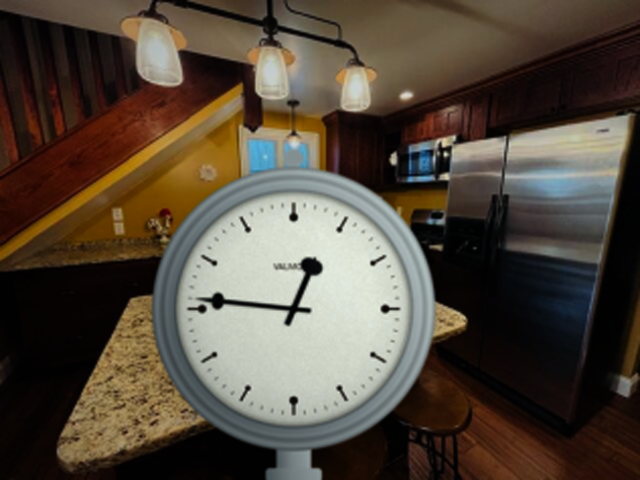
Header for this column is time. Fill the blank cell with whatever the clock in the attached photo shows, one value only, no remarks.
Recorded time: 12:46
